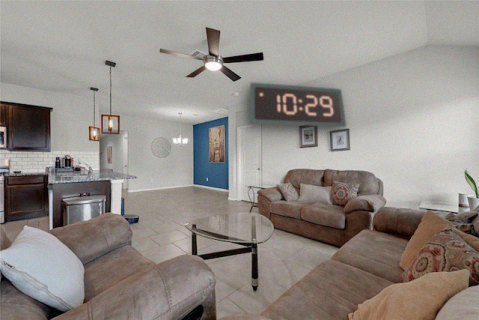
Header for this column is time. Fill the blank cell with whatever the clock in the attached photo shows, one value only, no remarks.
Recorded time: 10:29
